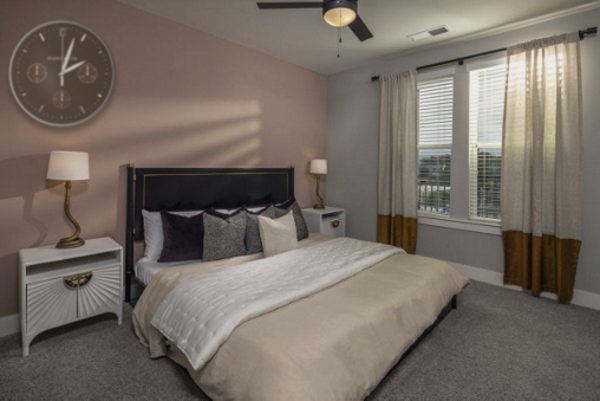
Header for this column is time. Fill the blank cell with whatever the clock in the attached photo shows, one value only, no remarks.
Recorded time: 2:03
